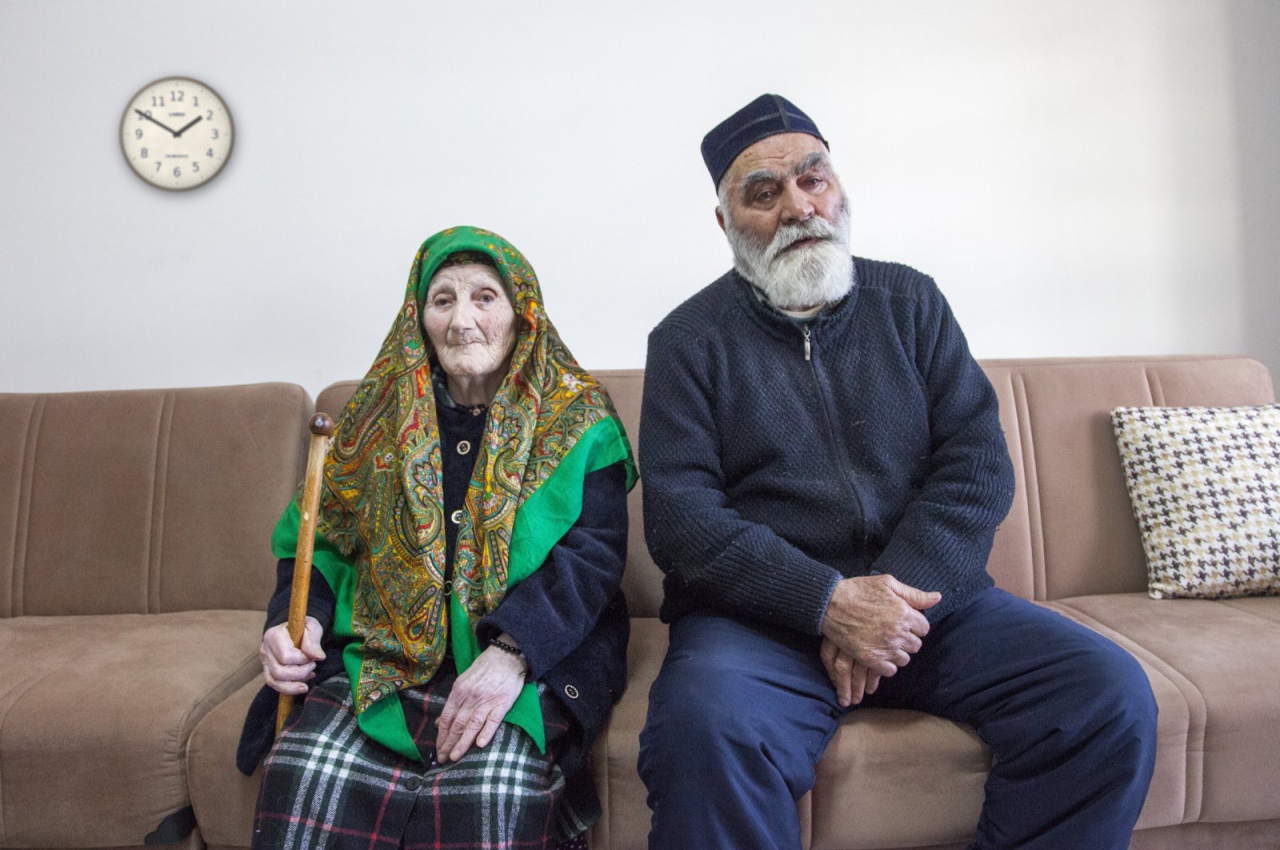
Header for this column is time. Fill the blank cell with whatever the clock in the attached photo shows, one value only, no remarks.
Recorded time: 1:50
